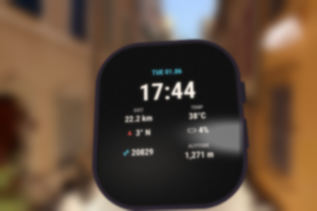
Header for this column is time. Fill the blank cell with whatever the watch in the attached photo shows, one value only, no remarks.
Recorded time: 17:44
